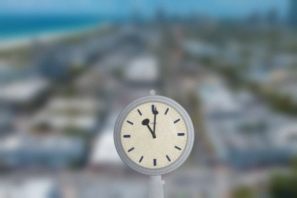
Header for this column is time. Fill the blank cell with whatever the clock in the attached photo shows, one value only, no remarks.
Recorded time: 11:01
